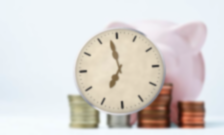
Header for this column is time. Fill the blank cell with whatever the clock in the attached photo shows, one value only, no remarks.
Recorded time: 6:58
